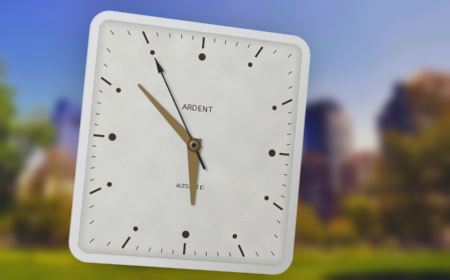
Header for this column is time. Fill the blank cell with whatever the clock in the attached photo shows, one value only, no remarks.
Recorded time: 5:51:55
